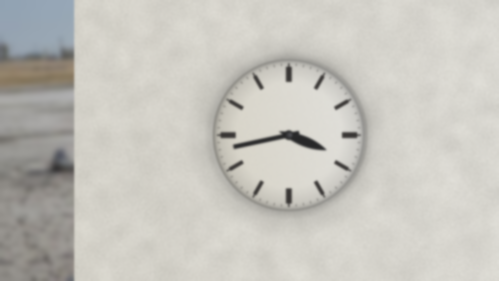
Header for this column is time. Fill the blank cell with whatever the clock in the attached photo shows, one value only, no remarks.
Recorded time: 3:43
